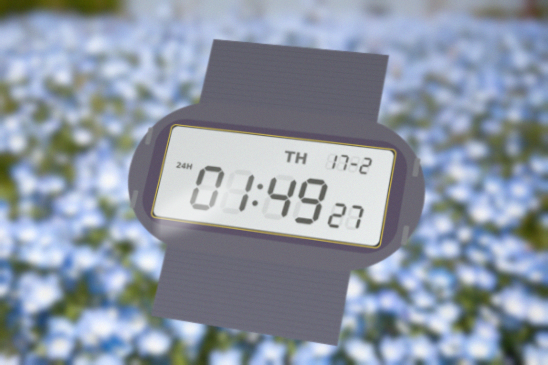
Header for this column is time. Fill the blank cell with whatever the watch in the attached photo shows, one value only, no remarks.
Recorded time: 1:49:27
